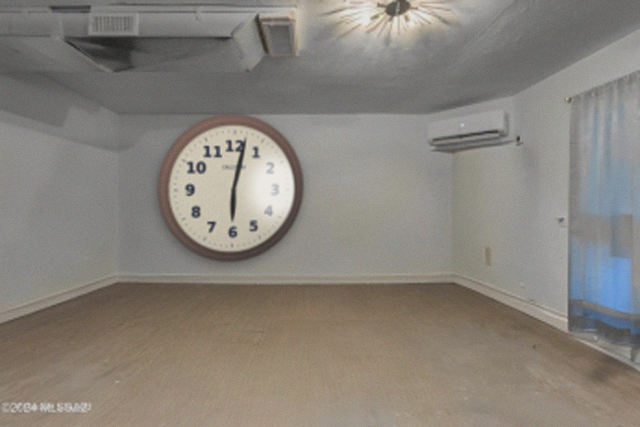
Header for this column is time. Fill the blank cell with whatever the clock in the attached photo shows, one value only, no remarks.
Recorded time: 6:02
